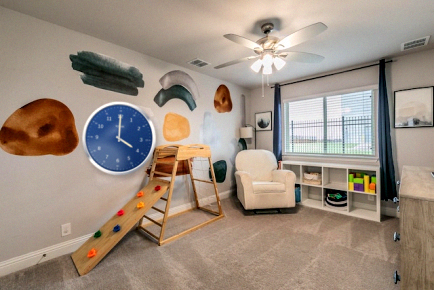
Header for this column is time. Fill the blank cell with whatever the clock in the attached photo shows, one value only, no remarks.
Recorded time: 4:00
